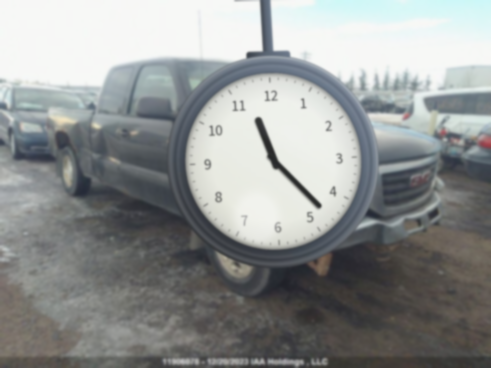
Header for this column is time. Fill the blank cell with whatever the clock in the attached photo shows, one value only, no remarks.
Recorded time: 11:23
